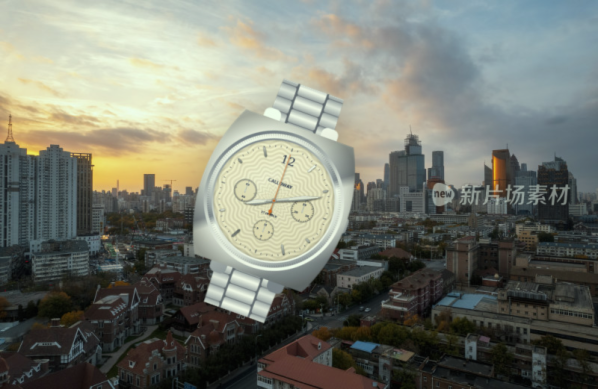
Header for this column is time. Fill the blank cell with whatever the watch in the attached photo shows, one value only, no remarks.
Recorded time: 8:11
